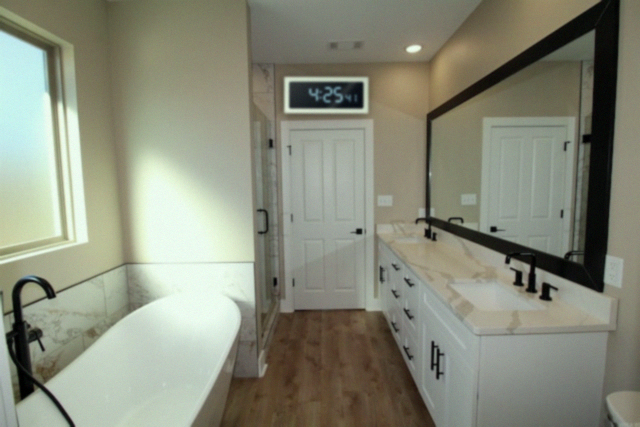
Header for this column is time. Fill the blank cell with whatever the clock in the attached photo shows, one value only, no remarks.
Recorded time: 4:25
